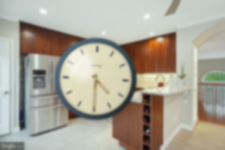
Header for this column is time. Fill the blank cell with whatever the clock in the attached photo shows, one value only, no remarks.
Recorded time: 4:30
